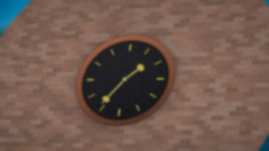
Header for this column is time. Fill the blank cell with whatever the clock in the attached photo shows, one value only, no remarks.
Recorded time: 1:36
